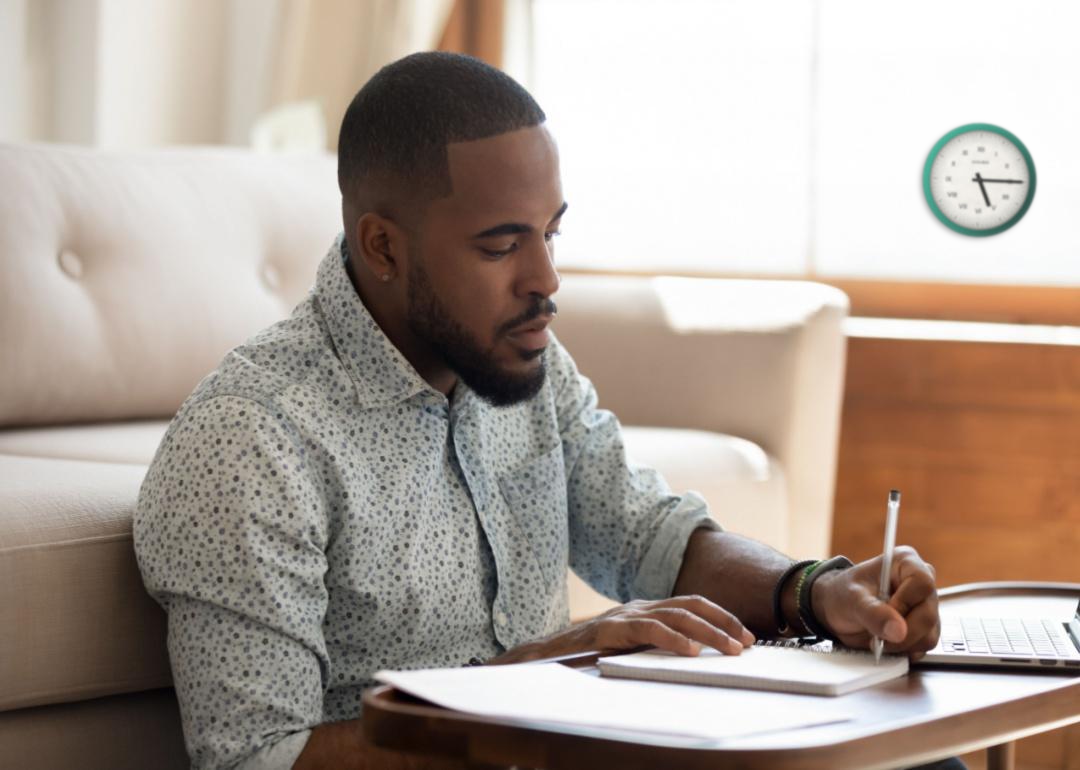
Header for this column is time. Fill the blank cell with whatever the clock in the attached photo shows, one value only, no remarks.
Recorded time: 5:15
